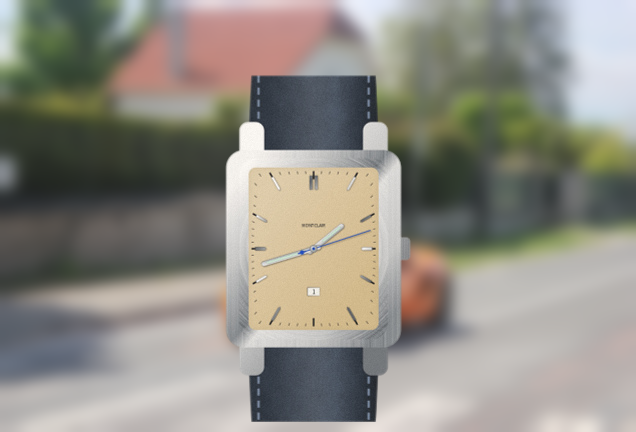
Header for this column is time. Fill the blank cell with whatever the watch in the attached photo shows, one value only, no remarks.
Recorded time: 1:42:12
